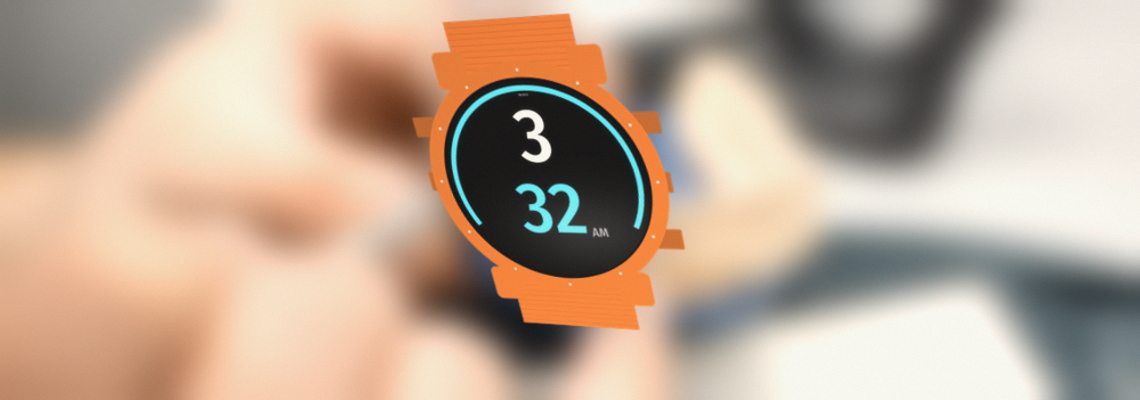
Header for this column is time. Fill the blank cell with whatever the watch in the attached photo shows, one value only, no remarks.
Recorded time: 3:32
